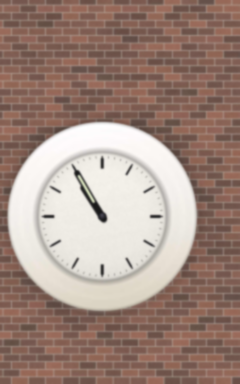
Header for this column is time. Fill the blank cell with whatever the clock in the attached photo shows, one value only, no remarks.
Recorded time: 10:55
